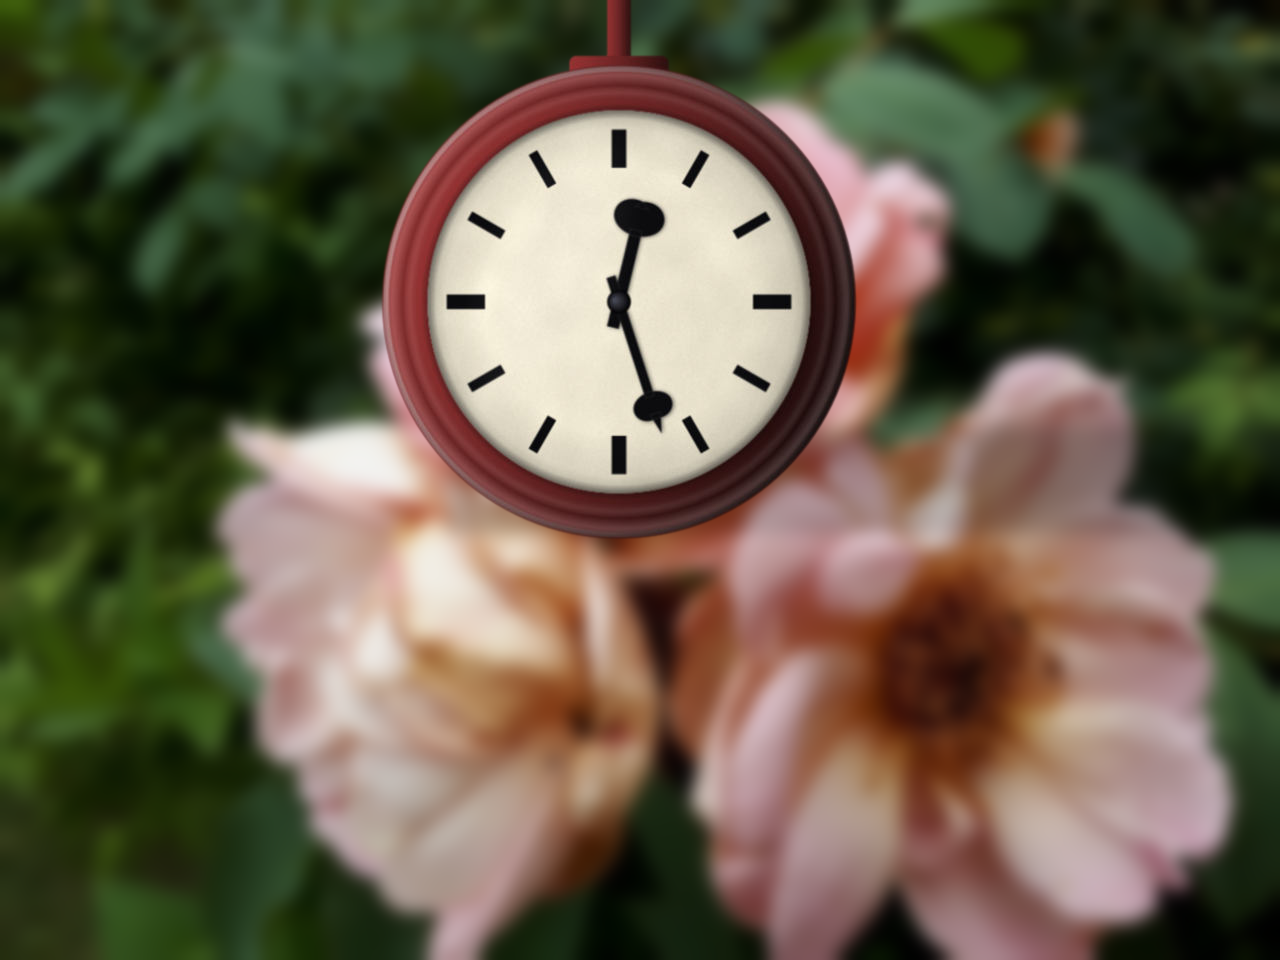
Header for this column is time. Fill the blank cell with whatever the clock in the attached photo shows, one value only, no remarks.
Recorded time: 12:27
